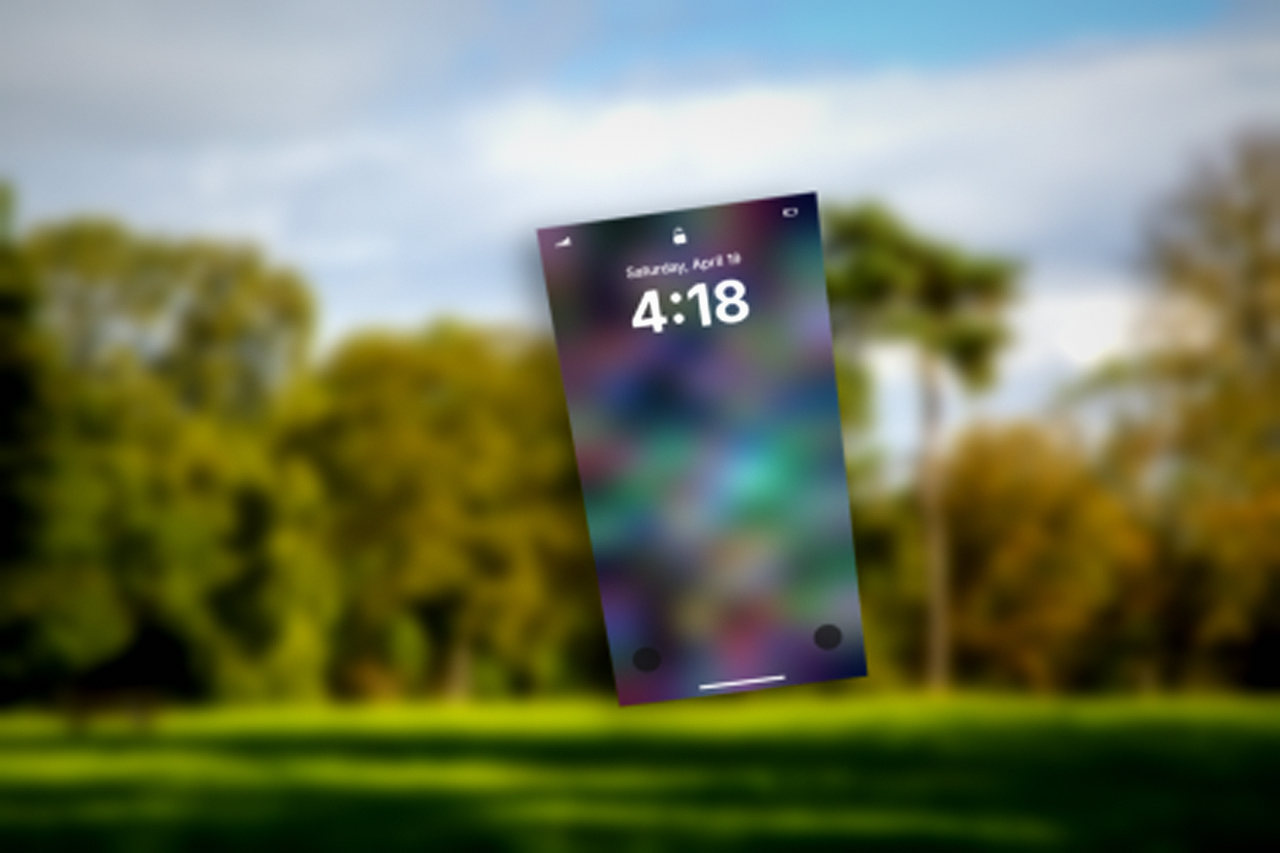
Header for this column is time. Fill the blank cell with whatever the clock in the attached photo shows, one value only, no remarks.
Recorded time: 4:18
